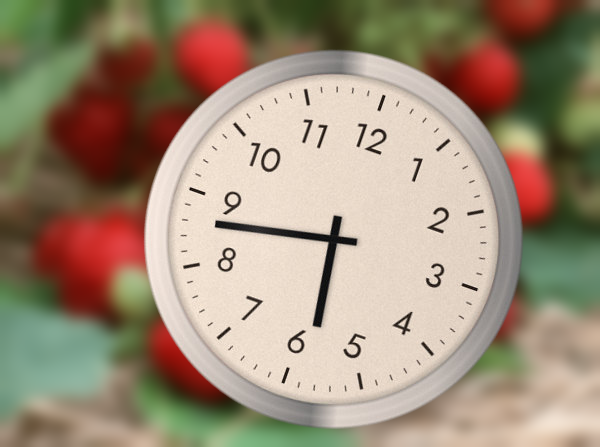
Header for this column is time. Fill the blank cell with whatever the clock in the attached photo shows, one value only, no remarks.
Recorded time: 5:43
